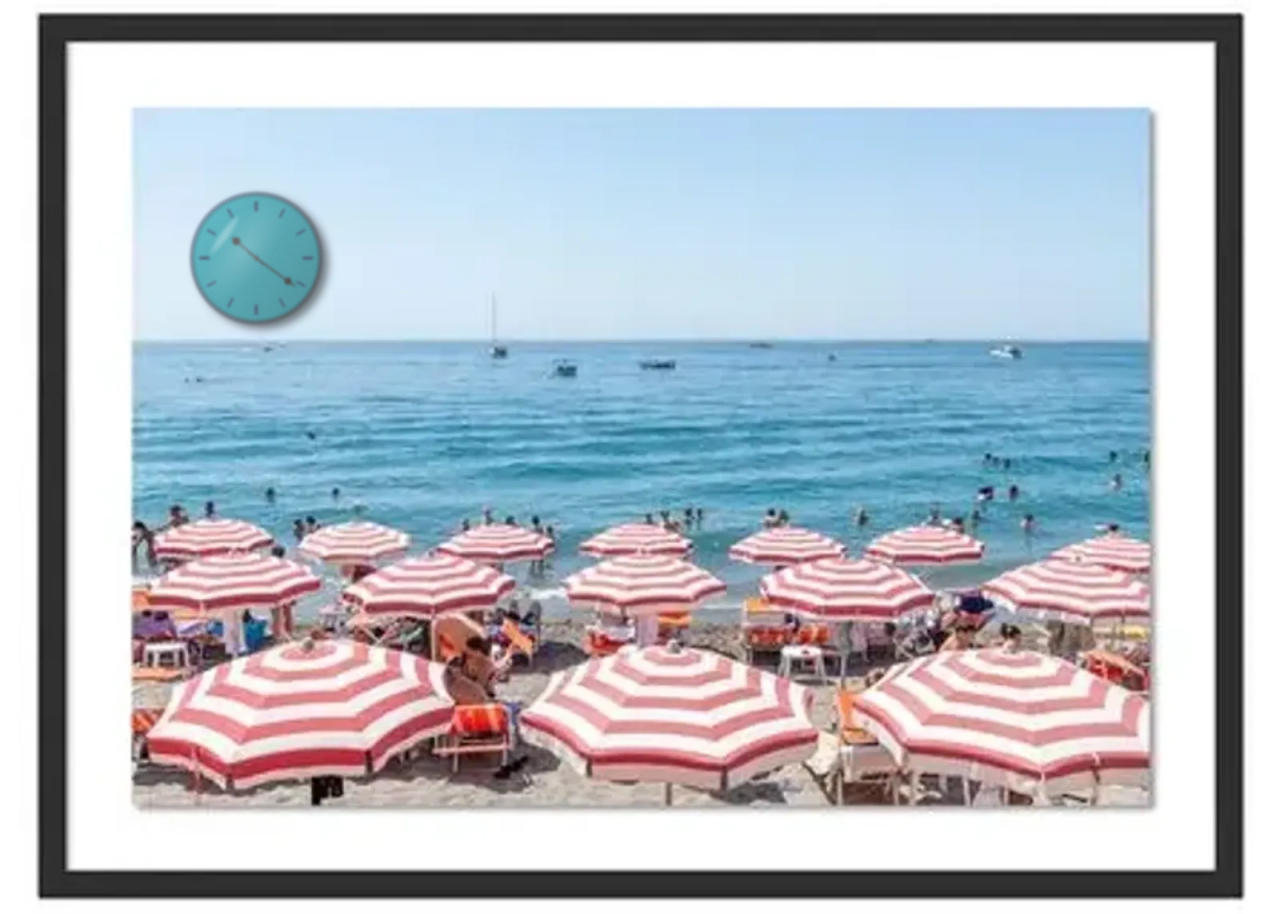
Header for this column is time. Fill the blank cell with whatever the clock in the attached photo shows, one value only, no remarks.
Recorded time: 10:21
